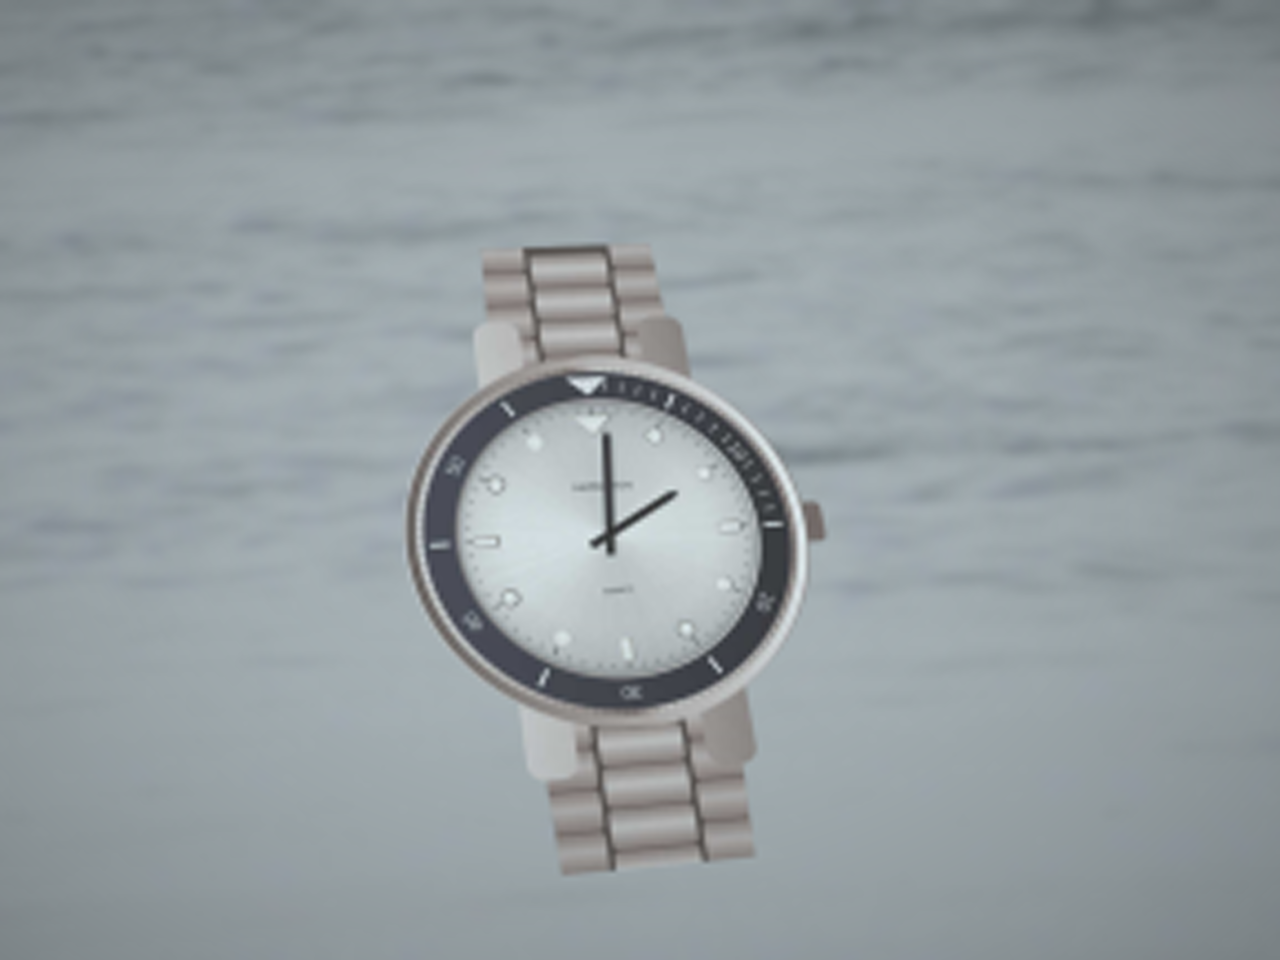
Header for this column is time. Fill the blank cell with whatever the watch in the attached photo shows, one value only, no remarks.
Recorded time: 2:01
